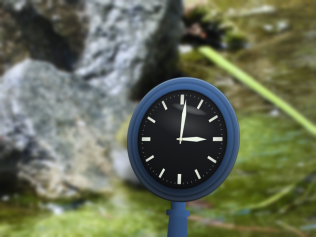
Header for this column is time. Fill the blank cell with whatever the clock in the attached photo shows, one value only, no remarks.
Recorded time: 3:01
